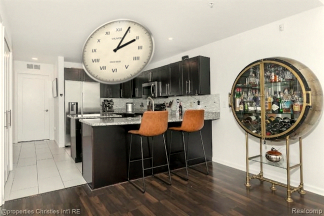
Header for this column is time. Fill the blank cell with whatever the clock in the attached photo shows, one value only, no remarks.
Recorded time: 2:04
